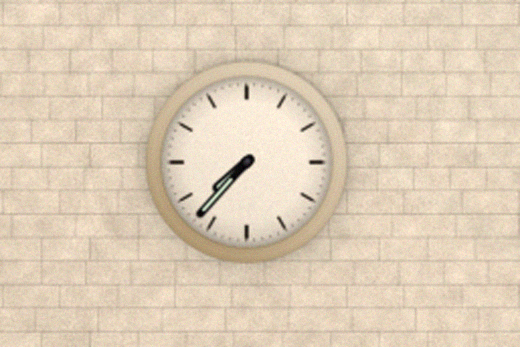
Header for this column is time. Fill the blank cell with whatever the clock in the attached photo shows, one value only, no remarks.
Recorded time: 7:37
